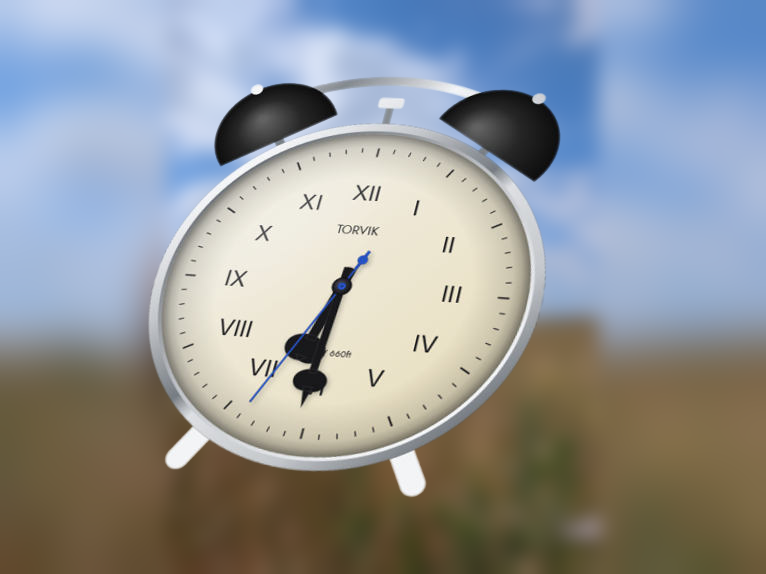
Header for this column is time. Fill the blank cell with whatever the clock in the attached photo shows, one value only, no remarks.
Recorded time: 6:30:34
